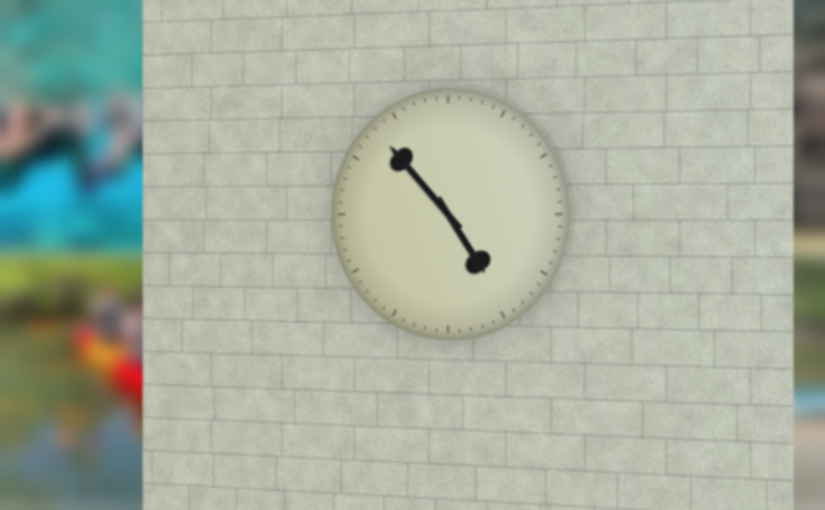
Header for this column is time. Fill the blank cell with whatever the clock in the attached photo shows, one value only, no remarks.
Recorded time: 4:53
